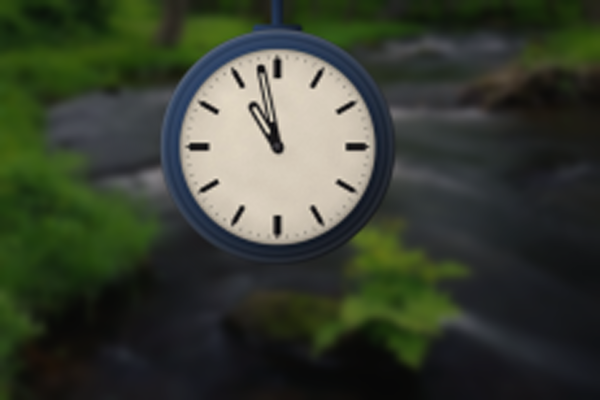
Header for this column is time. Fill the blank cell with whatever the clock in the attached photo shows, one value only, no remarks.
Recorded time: 10:58
